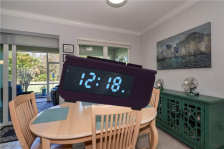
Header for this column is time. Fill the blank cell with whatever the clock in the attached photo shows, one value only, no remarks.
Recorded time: 12:18
